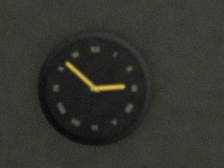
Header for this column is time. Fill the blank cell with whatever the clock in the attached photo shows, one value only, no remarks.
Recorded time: 2:52
